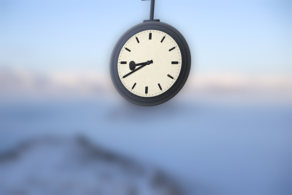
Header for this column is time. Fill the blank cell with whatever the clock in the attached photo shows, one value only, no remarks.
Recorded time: 8:40
